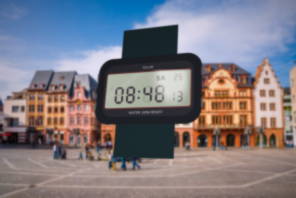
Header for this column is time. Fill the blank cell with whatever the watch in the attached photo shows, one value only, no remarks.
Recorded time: 8:48:13
